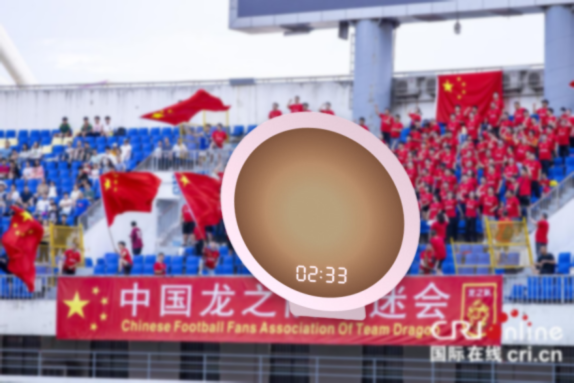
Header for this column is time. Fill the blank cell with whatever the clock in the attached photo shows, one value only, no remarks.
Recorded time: 2:33
